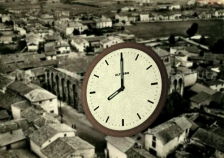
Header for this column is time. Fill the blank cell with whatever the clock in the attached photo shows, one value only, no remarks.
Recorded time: 8:00
